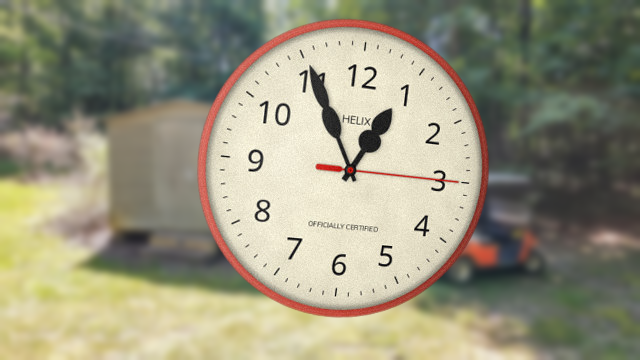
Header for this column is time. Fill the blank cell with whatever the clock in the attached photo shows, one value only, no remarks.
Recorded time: 12:55:15
